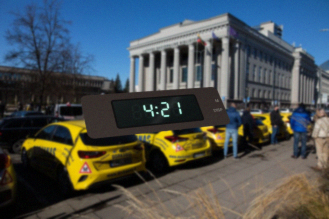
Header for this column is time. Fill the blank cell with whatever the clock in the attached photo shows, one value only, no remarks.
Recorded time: 4:21
